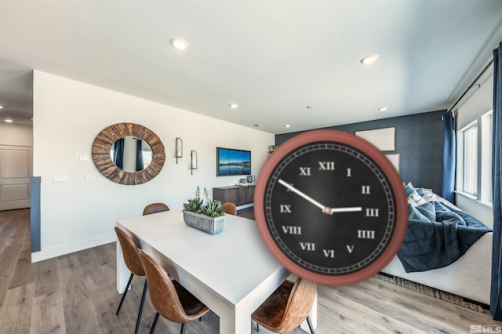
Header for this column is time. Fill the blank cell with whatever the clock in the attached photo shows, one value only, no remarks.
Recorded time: 2:50
